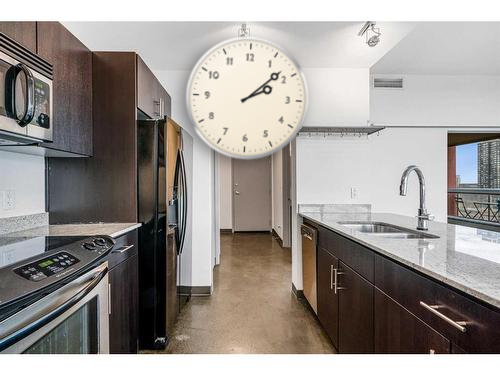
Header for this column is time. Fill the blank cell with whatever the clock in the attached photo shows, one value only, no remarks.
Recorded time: 2:08
